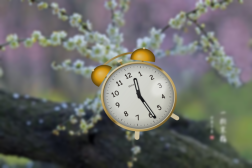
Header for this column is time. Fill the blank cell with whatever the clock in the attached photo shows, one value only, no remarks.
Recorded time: 12:29
